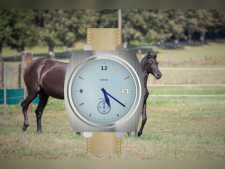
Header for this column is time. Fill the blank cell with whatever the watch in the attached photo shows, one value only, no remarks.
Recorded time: 5:21
